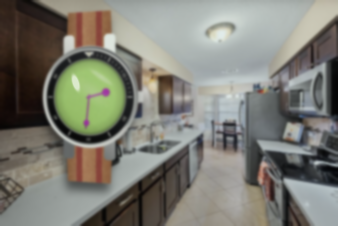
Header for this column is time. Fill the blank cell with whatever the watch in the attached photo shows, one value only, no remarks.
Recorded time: 2:31
